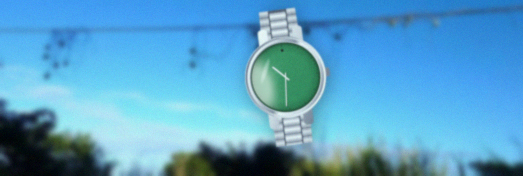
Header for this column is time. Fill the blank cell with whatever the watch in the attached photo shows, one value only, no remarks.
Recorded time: 10:31
